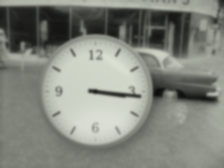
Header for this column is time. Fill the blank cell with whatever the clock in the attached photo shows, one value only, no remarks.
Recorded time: 3:16
